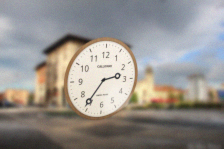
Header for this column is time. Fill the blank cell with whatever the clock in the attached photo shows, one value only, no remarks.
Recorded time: 2:36
